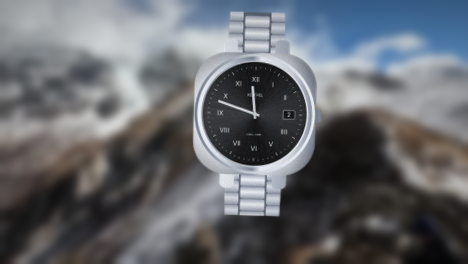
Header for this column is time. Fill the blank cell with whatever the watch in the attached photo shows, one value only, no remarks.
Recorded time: 11:48
